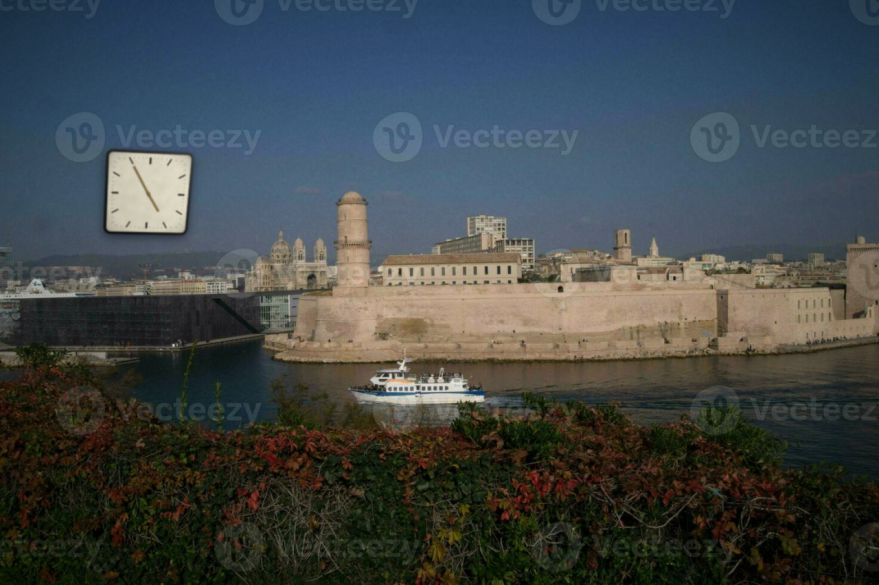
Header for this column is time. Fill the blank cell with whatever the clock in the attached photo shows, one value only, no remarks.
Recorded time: 4:55
